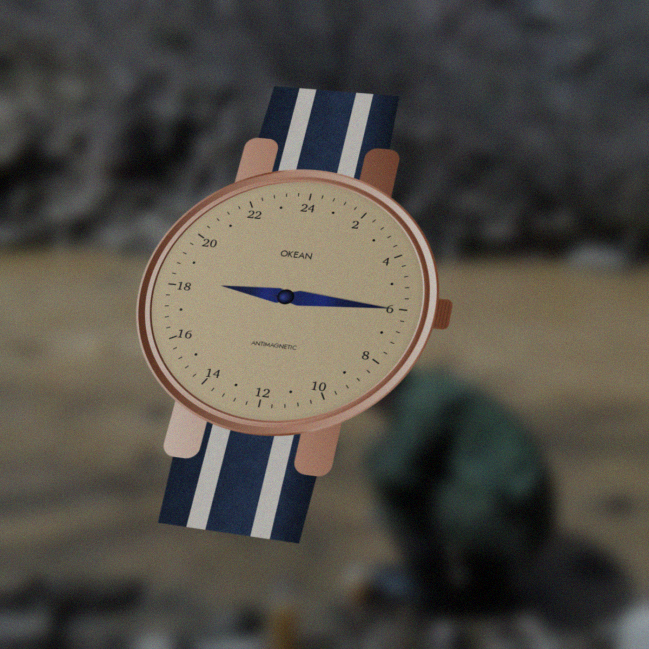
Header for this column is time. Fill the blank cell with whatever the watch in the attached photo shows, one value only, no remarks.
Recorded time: 18:15
